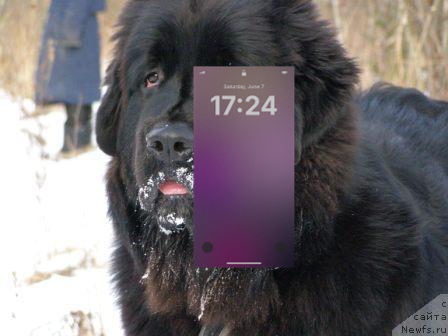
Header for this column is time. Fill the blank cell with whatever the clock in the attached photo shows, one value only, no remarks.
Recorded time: 17:24
